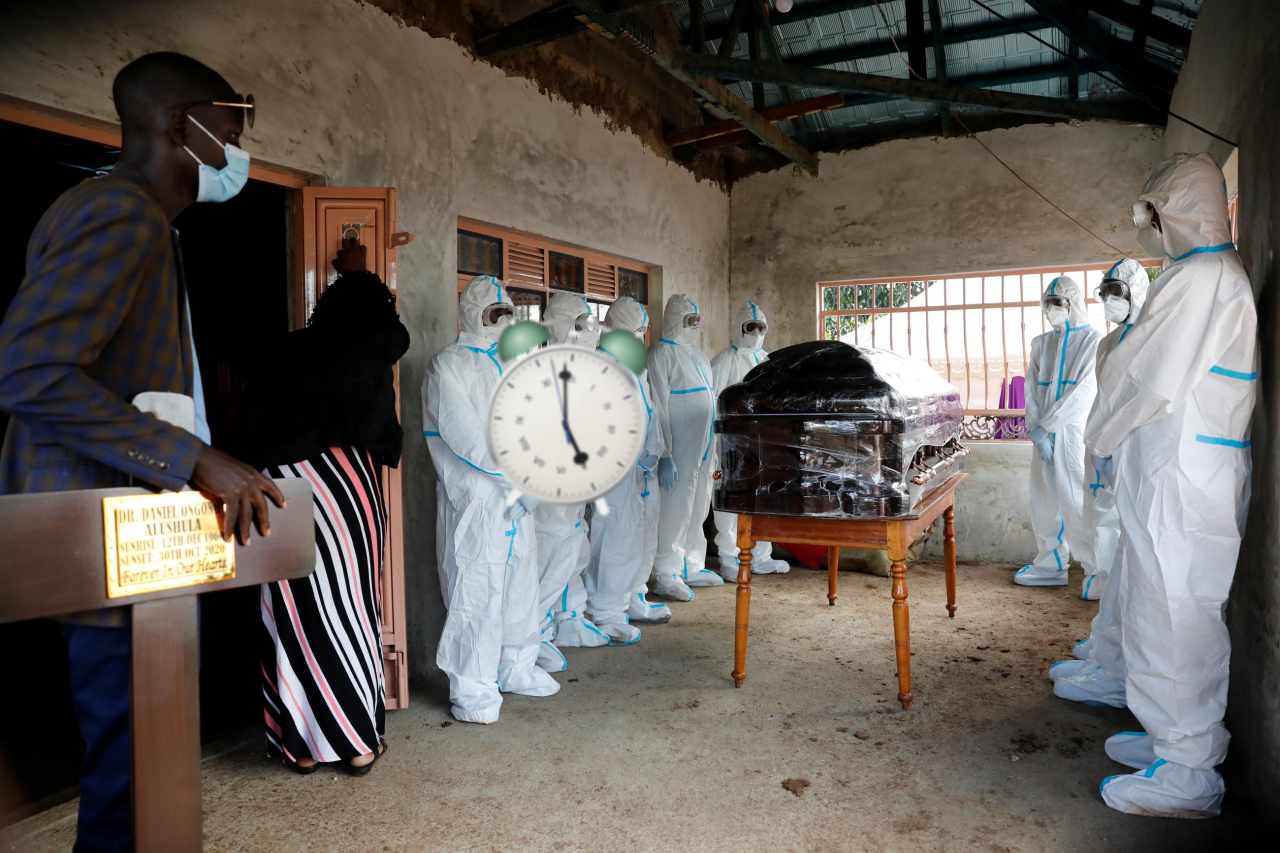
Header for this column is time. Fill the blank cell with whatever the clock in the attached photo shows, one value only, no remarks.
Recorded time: 4:58:57
